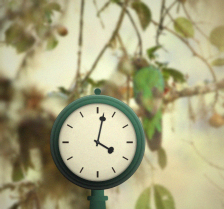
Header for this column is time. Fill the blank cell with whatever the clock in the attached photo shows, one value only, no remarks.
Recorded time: 4:02
